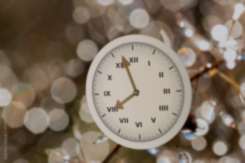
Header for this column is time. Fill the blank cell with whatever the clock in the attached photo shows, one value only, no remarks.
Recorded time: 7:57
